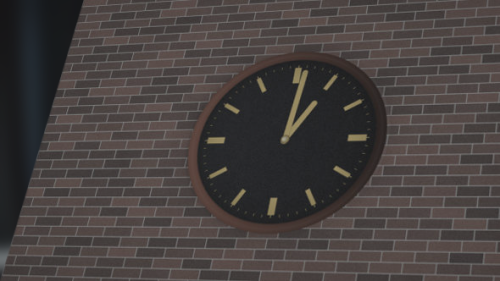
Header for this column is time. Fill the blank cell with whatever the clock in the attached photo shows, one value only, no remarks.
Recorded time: 1:01
